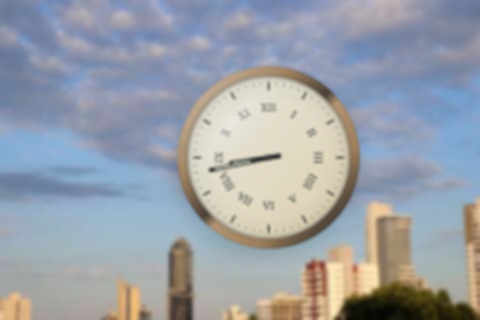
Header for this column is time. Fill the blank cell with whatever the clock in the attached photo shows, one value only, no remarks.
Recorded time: 8:43
